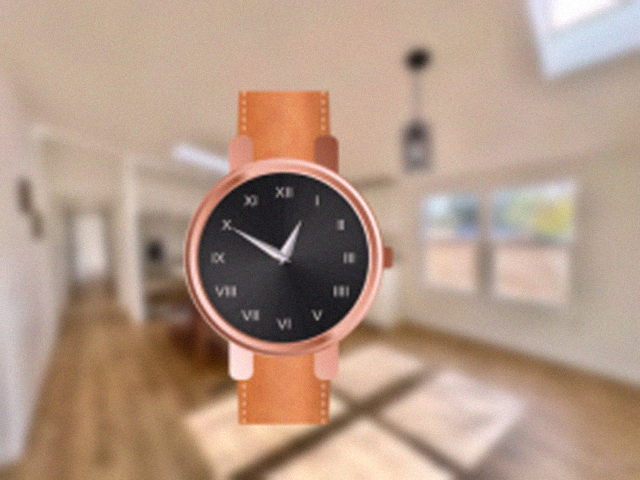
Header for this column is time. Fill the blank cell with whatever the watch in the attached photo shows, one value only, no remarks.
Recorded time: 12:50
